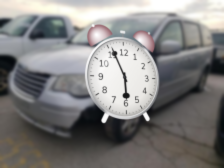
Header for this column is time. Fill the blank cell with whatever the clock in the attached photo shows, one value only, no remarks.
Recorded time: 5:56
